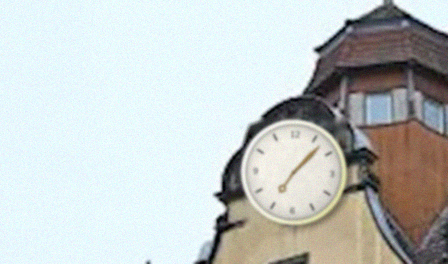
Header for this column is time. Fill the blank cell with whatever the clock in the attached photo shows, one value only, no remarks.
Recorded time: 7:07
